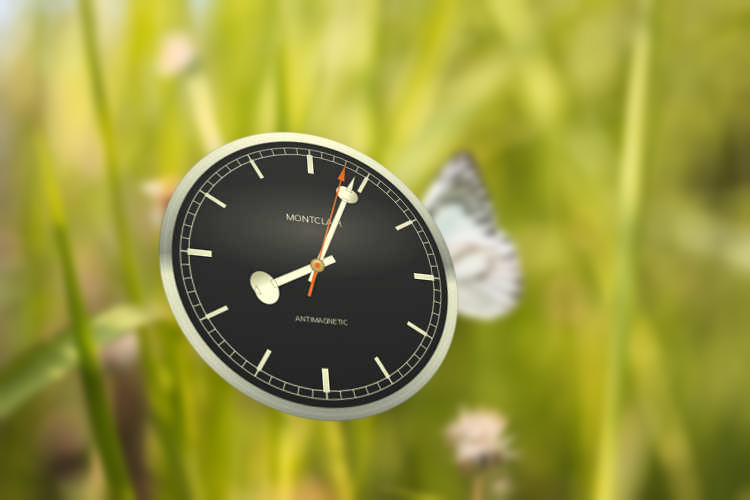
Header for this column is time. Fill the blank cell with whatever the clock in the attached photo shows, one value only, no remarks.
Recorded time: 8:04:03
